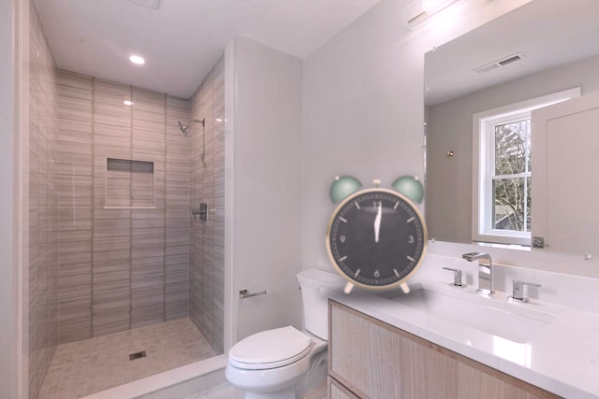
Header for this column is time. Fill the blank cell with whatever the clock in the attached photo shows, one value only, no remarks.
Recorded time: 12:01
